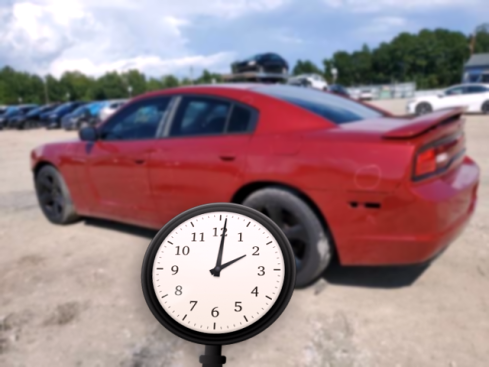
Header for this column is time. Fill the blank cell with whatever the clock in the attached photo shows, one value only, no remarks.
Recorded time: 2:01
